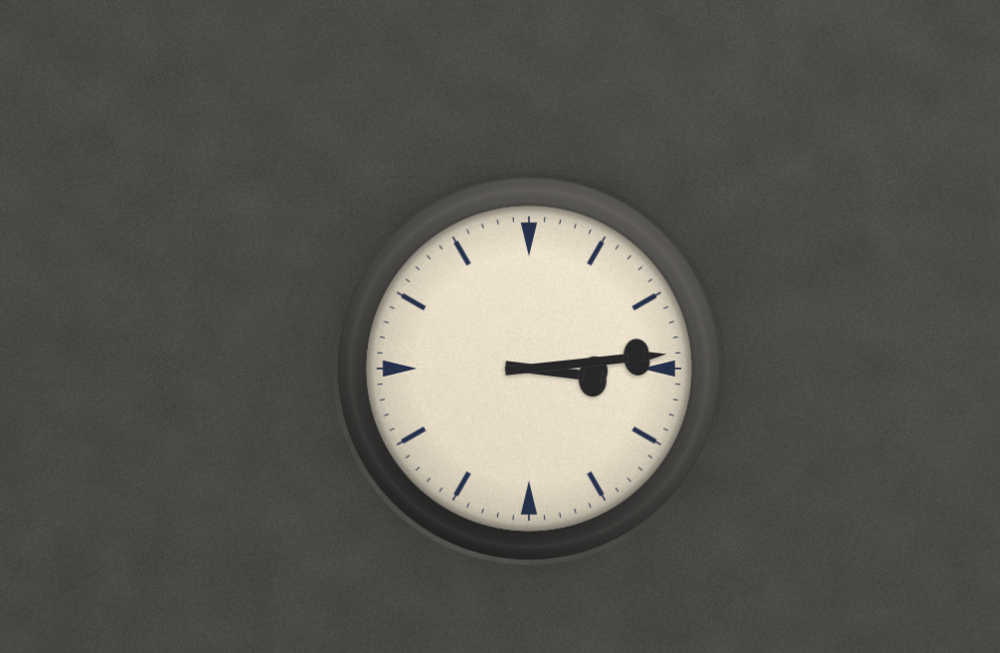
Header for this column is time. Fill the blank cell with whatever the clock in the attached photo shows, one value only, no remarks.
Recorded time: 3:14
